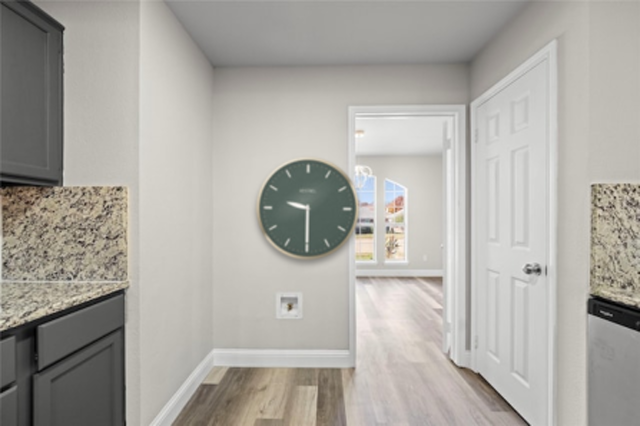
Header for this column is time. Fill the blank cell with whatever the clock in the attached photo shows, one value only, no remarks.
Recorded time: 9:30
